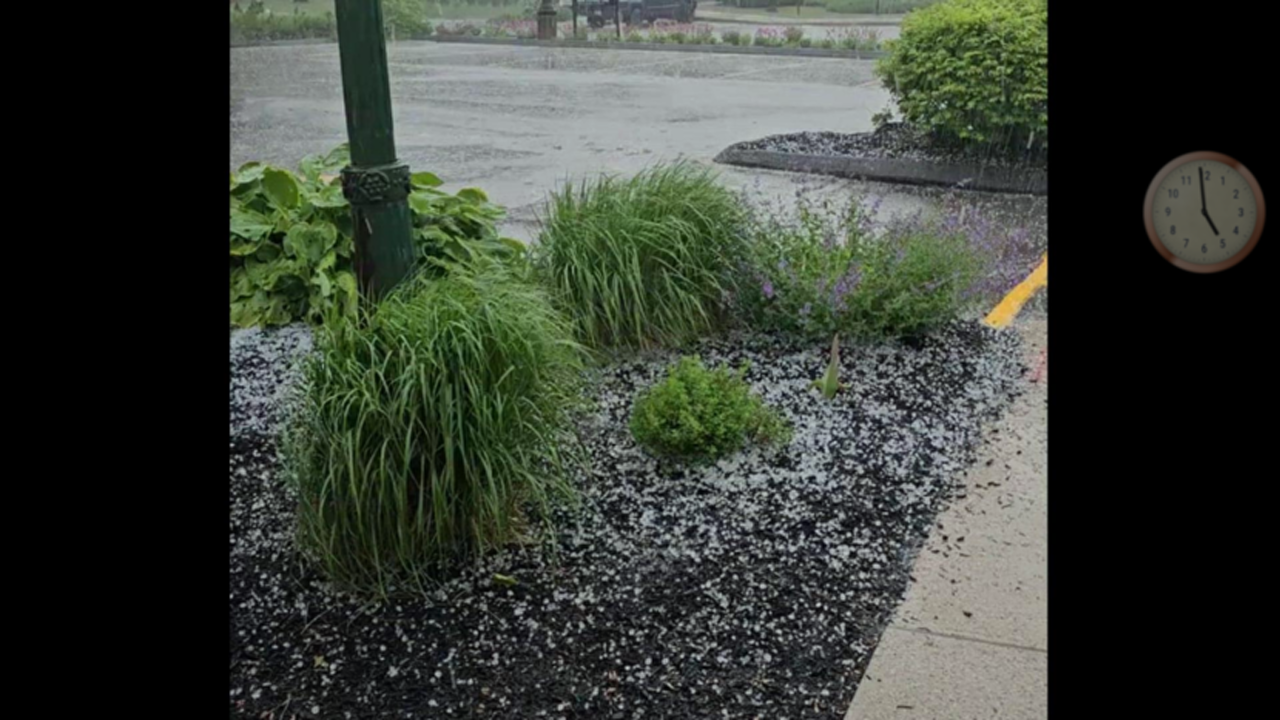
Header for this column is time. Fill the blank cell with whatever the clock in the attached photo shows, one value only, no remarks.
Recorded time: 4:59
